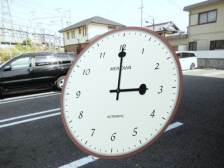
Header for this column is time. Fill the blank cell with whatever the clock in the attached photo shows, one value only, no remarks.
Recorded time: 3:00
